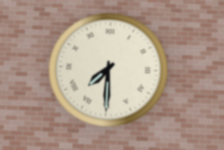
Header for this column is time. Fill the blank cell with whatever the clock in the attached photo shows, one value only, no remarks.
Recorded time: 7:30
